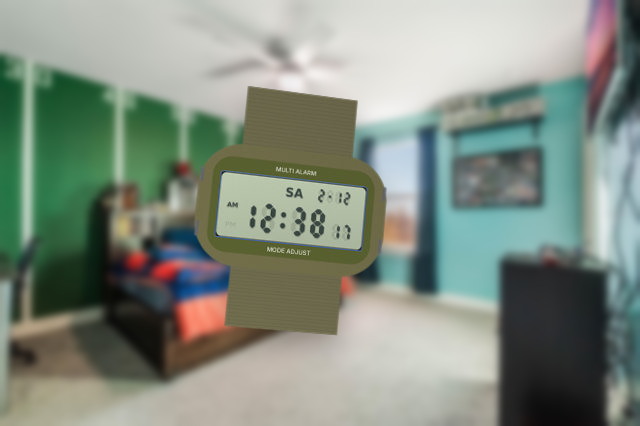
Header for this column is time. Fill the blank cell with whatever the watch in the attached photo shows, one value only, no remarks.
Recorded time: 12:38:17
